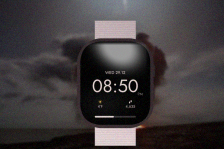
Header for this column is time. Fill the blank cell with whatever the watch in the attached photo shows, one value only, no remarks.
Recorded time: 8:50
